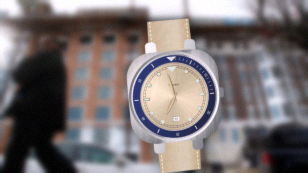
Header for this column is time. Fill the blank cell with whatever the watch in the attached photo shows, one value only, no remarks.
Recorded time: 6:58
